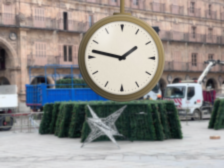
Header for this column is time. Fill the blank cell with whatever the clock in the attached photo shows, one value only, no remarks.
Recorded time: 1:47
